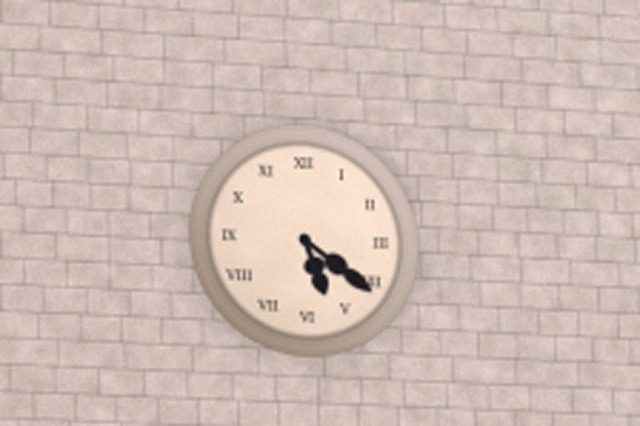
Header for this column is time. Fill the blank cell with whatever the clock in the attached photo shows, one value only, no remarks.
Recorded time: 5:21
